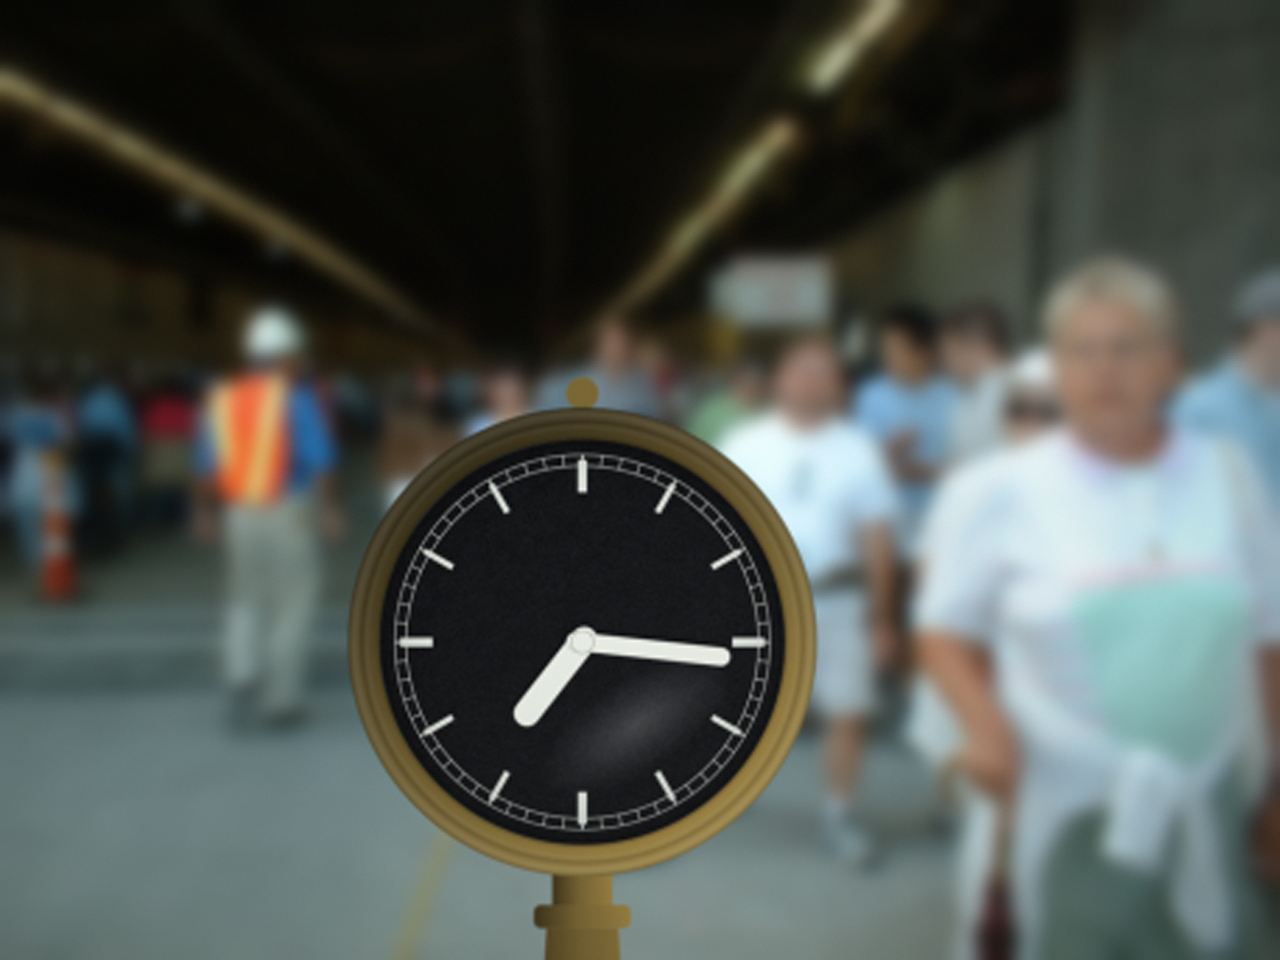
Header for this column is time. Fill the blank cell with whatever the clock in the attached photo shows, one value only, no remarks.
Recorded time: 7:16
